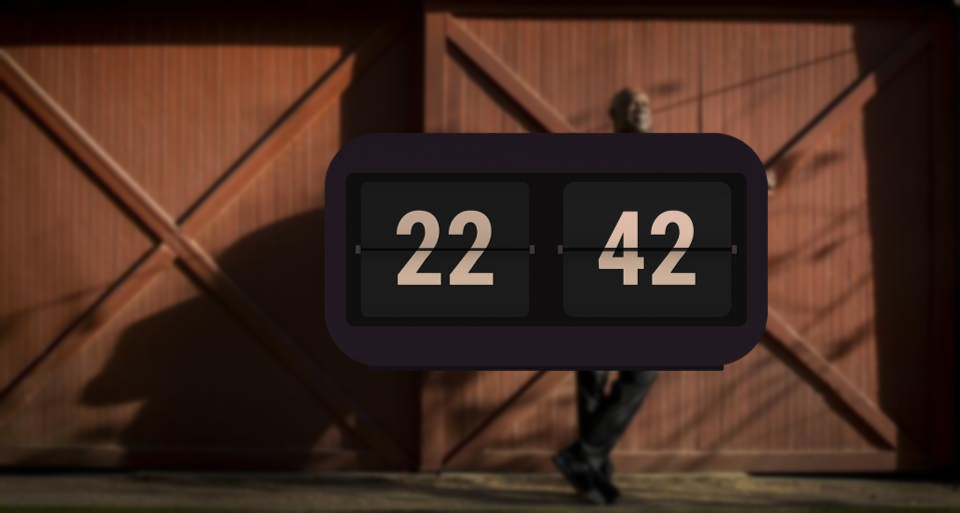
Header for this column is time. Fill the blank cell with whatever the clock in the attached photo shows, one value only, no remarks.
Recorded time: 22:42
